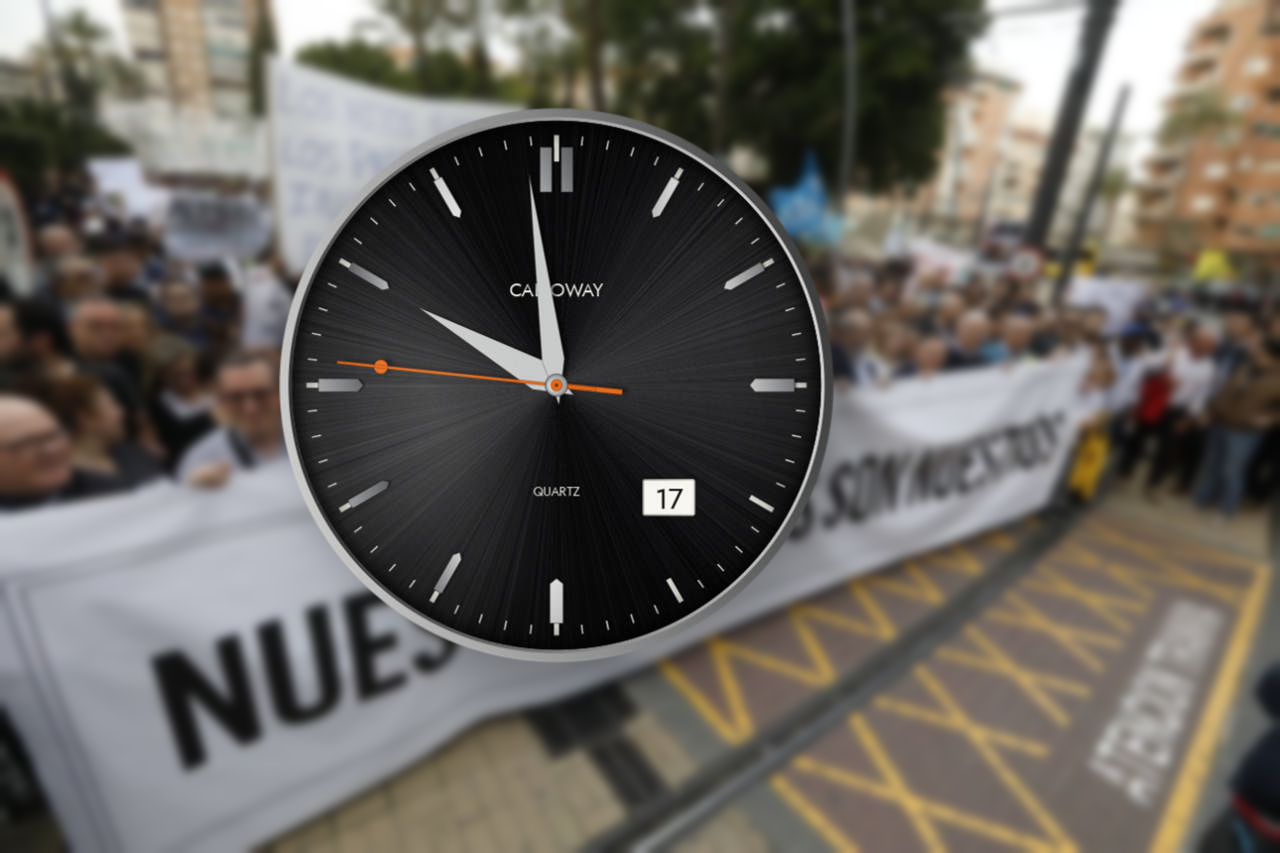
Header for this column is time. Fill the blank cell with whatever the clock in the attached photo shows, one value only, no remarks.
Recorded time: 9:58:46
